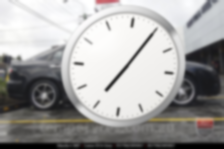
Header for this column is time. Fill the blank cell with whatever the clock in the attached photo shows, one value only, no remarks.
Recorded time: 7:05
